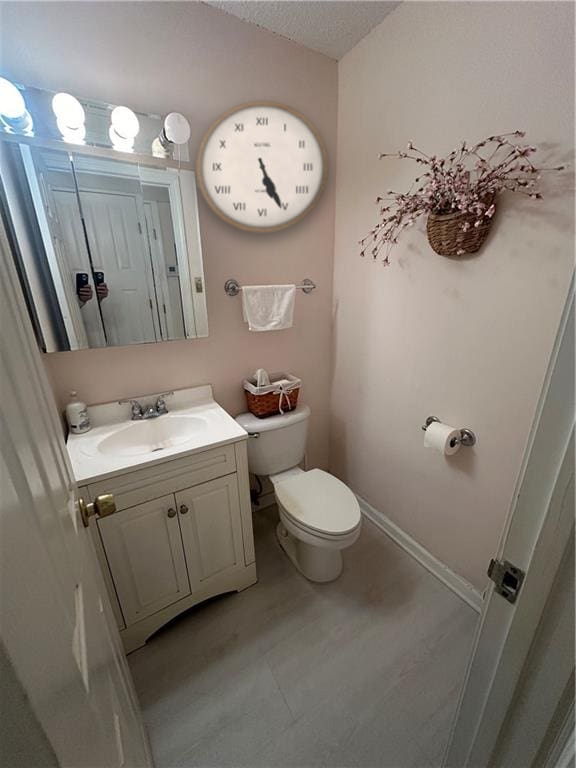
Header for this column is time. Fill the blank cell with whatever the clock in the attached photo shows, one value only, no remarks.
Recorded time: 5:26
